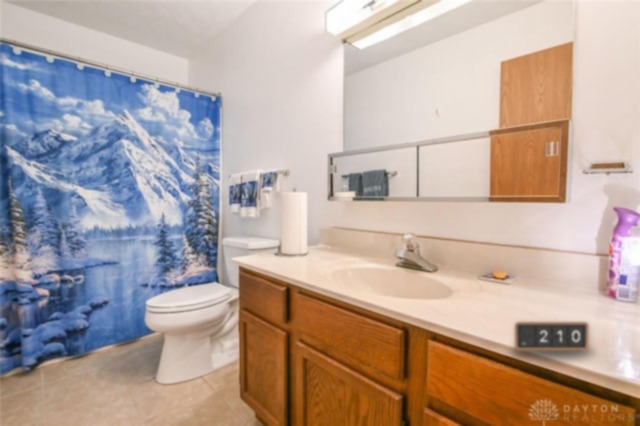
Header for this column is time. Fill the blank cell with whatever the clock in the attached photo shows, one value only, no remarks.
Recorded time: 2:10
